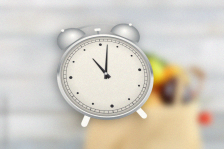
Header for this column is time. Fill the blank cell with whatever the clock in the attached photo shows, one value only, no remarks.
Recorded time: 11:02
